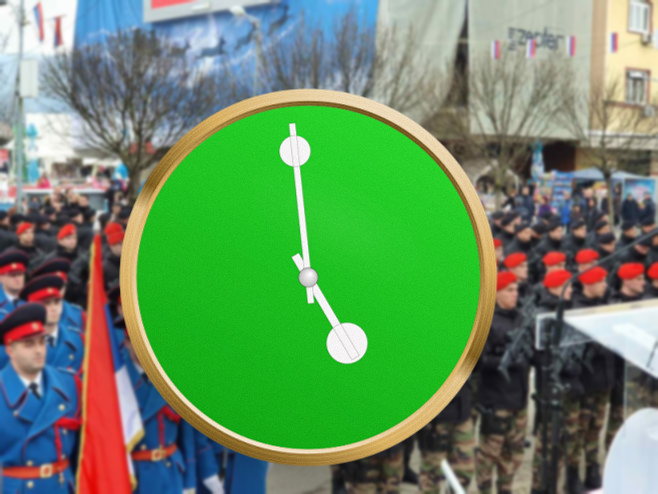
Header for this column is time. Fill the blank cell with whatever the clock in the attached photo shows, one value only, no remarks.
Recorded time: 4:59
